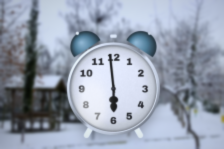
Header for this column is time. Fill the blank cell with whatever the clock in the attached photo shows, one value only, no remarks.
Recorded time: 5:59
